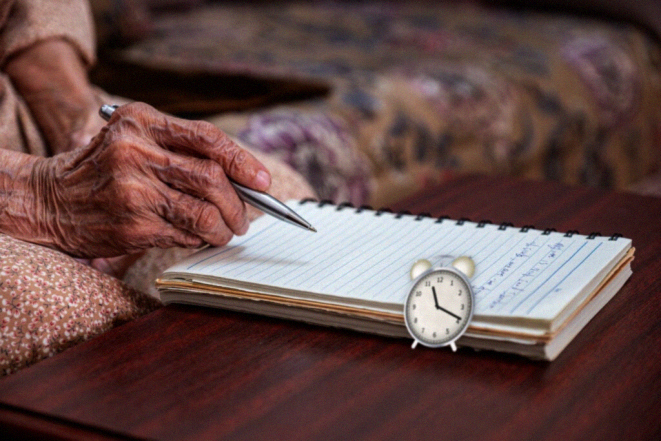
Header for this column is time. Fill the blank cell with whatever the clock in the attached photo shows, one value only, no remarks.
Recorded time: 11:19
